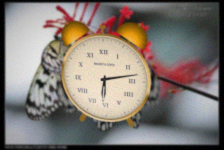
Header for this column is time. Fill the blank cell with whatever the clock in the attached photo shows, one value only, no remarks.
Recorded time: 6:13
